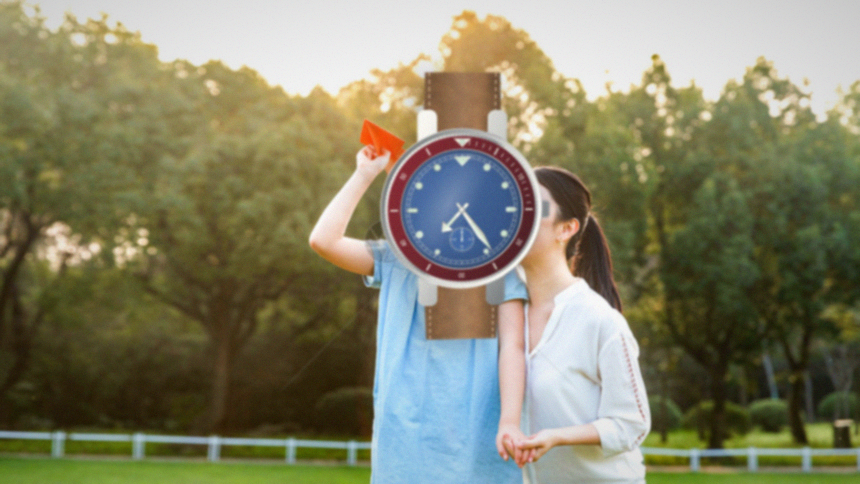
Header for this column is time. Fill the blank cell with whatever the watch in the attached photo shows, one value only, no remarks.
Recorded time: 7:24
